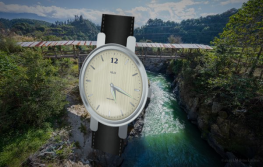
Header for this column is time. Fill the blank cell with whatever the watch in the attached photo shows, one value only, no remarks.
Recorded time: 5:18
